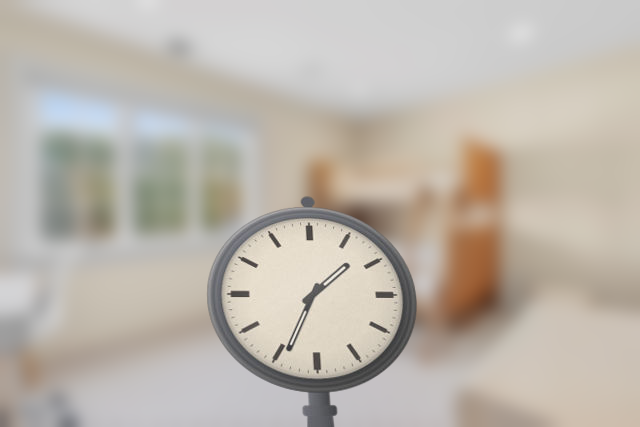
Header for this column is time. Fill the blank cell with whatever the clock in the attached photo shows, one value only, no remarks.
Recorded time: 1:34
